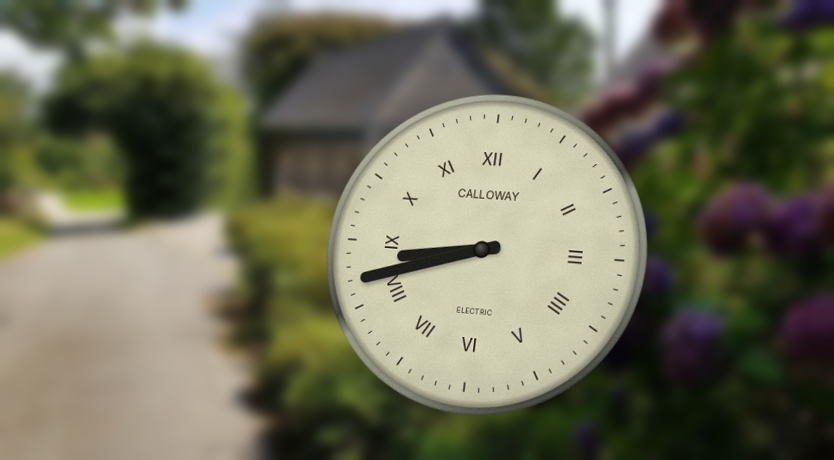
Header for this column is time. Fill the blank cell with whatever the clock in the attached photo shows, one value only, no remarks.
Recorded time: 8:42
